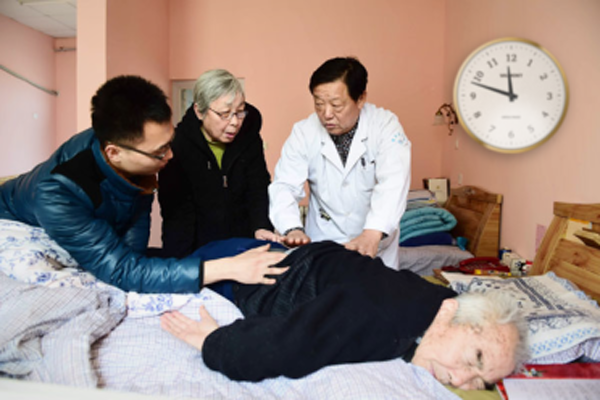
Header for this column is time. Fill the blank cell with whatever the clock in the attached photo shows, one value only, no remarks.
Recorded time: 11:48
